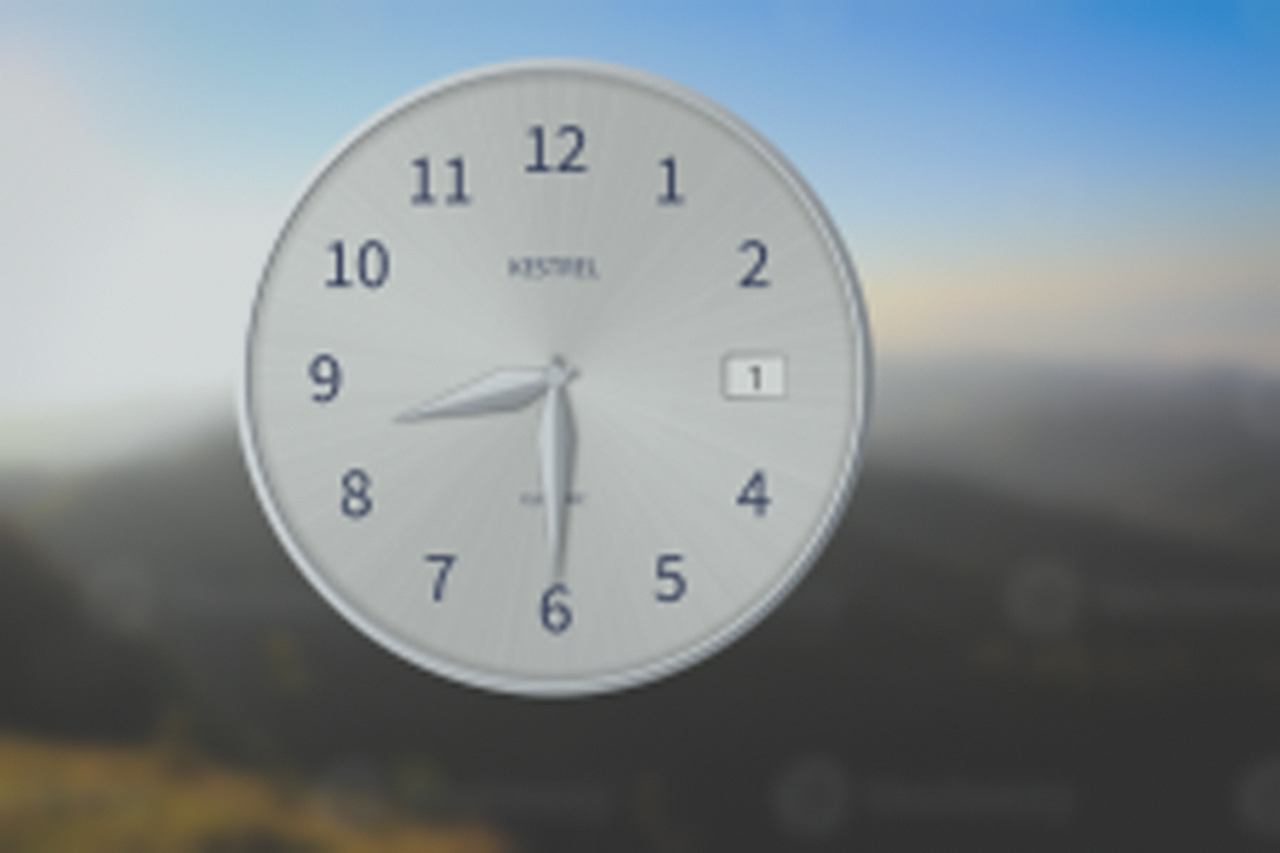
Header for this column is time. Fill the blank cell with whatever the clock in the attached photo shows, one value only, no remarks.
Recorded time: 8:30
